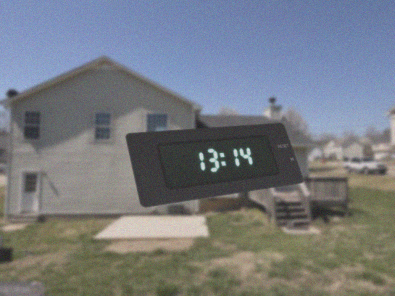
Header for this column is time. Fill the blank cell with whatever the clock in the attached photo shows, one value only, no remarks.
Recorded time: 13:14
